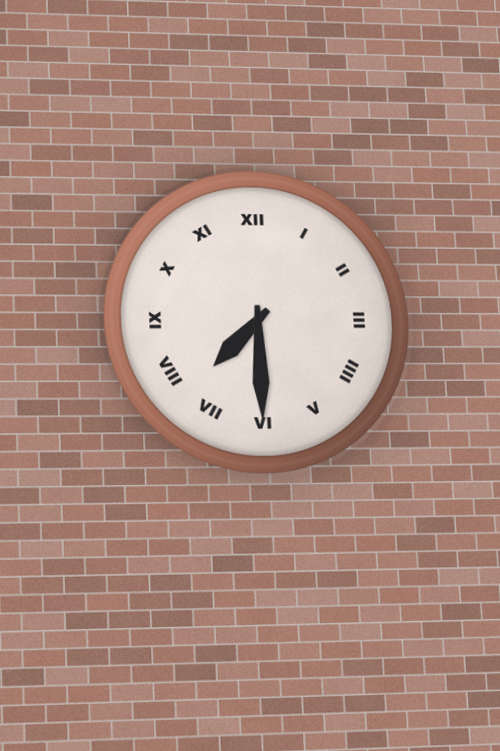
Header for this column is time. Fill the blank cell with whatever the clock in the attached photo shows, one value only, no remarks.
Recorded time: 7:30
